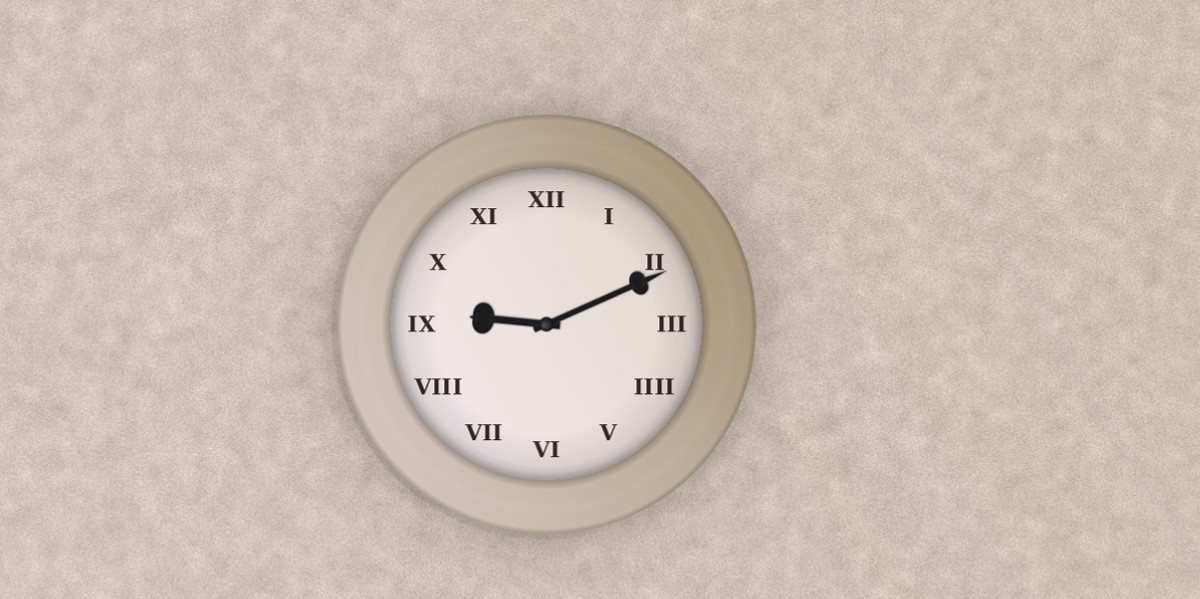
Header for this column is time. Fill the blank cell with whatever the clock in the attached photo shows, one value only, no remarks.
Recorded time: 9:11
